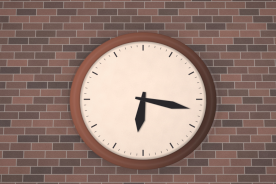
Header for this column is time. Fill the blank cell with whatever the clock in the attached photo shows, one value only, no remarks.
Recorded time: 6:17
